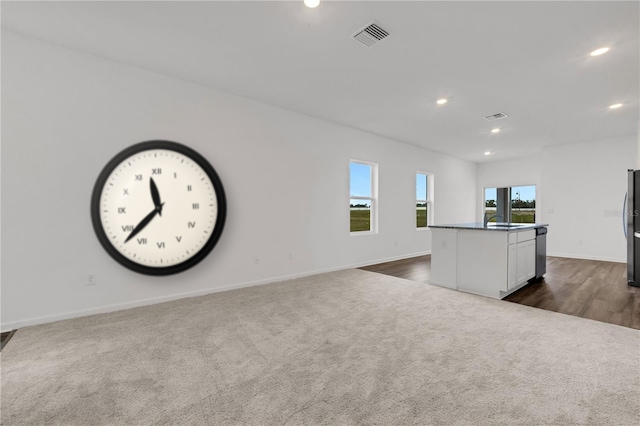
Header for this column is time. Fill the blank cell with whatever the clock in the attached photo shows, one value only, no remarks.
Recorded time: 11:38
